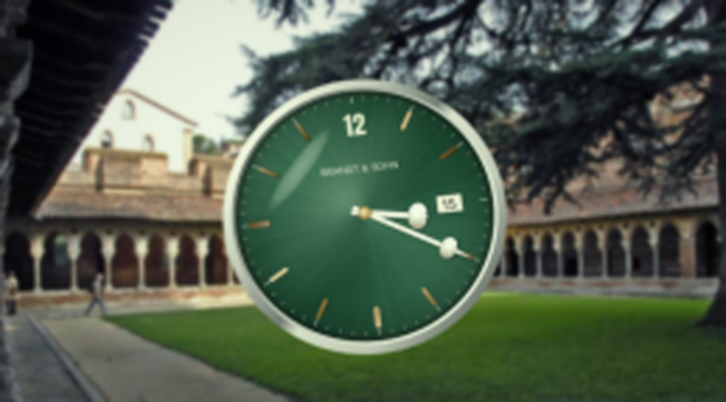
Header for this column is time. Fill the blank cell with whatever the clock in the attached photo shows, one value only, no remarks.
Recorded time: 3:20
